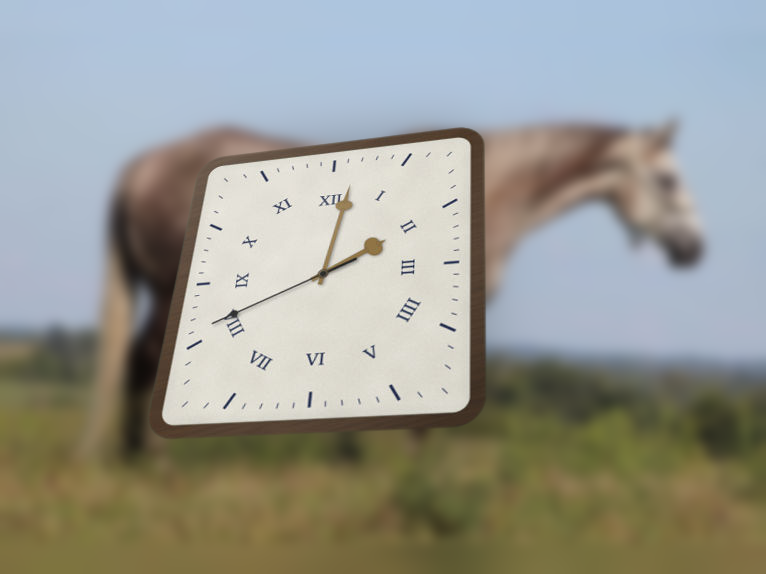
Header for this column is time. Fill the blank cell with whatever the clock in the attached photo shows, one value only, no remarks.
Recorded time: 2:01:41
